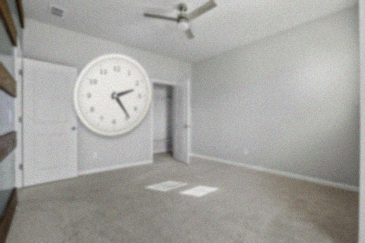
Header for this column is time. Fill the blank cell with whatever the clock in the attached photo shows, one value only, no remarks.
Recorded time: 2:24
